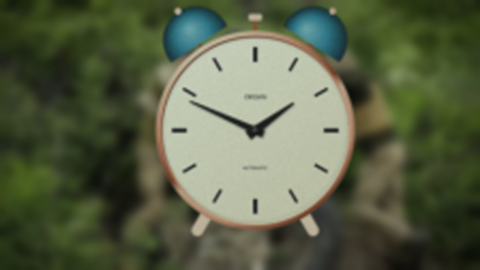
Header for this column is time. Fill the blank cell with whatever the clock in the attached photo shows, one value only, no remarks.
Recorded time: 1:49
